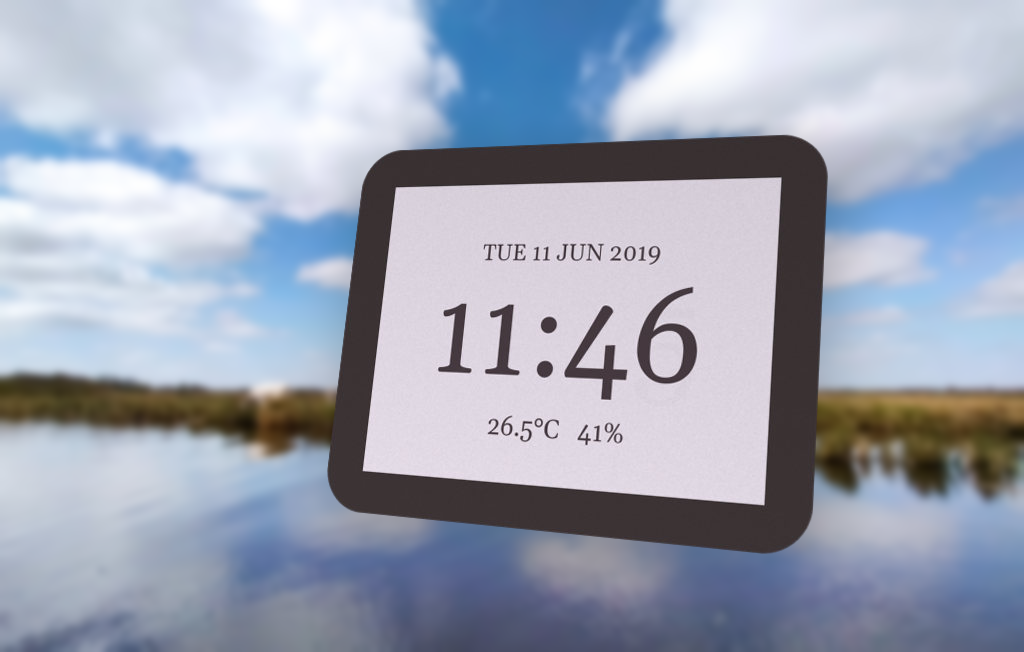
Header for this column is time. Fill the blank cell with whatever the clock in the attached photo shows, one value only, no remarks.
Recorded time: 11:46
